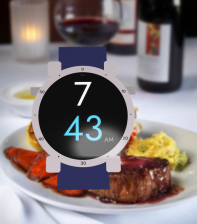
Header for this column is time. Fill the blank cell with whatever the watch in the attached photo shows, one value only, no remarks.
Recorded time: 7:43
